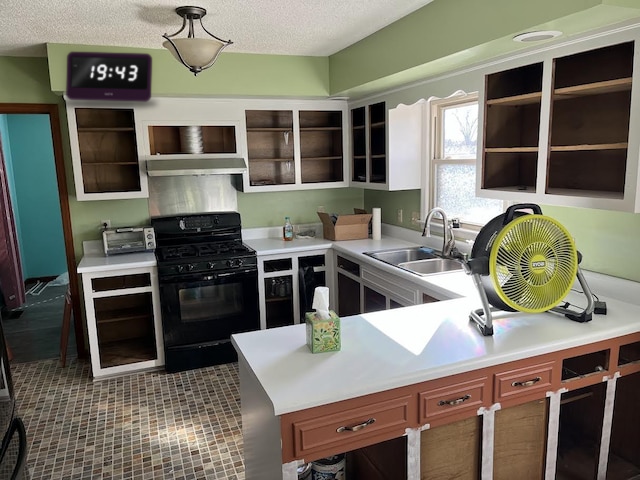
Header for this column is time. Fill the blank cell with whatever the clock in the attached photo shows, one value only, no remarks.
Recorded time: 19:43
